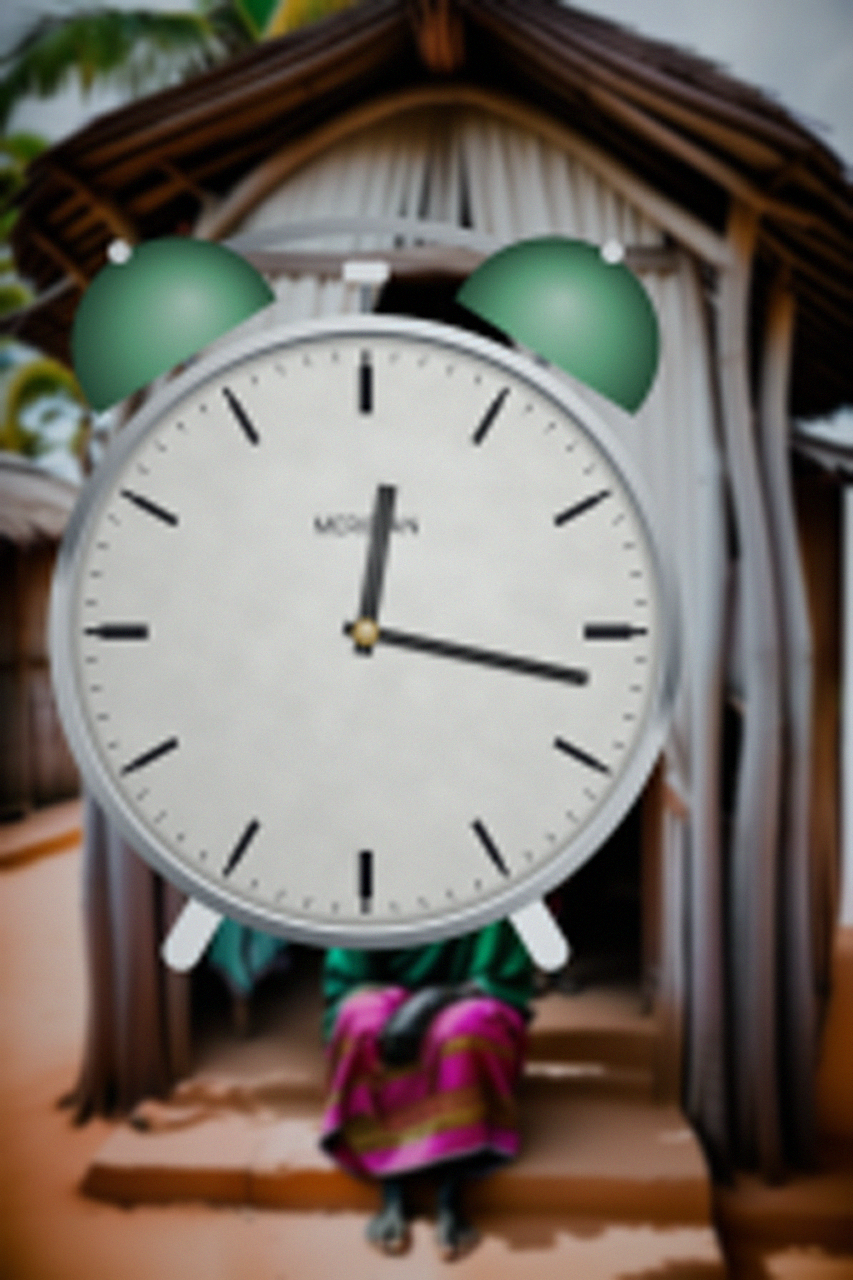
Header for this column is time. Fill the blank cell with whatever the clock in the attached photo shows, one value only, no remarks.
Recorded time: 12:17
